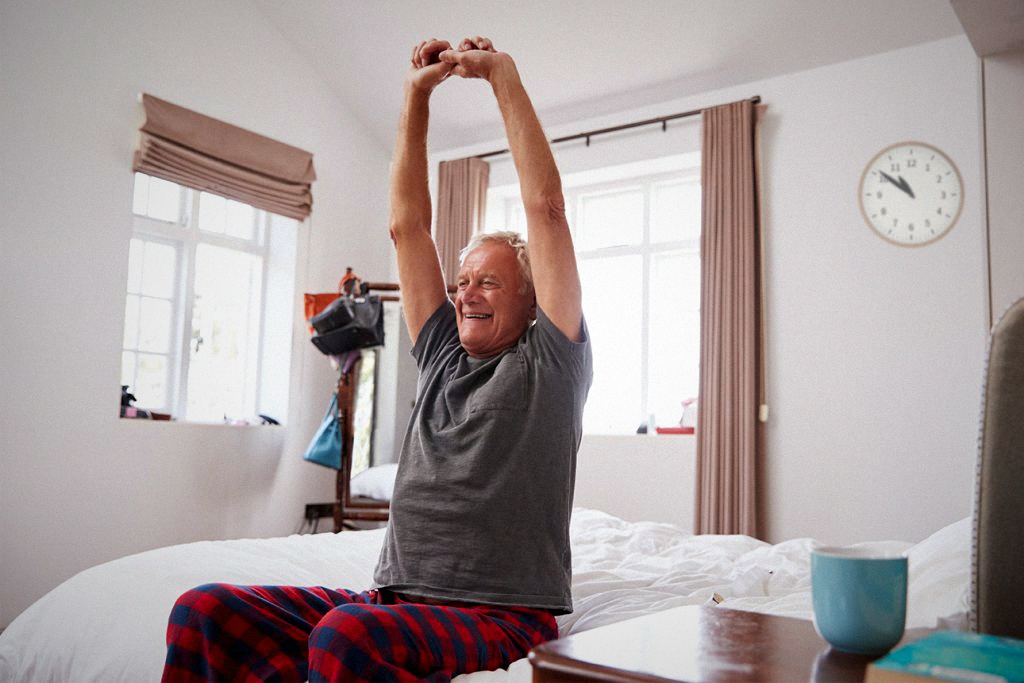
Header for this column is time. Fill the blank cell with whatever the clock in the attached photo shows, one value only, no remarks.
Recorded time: 10:51
